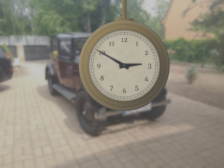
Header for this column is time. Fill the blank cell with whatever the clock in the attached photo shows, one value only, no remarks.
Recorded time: 2:50
